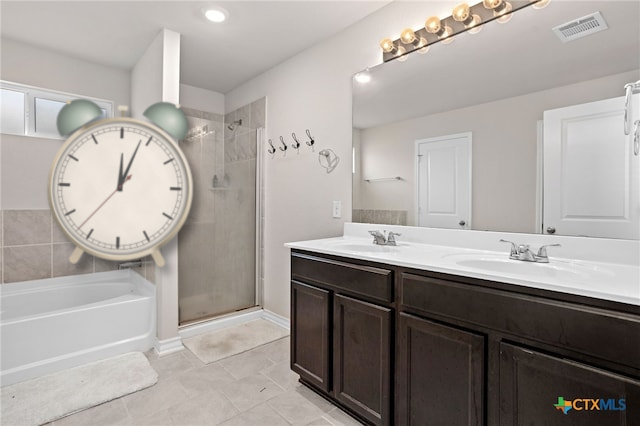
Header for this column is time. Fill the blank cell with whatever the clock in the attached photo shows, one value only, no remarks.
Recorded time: 12:03:37
